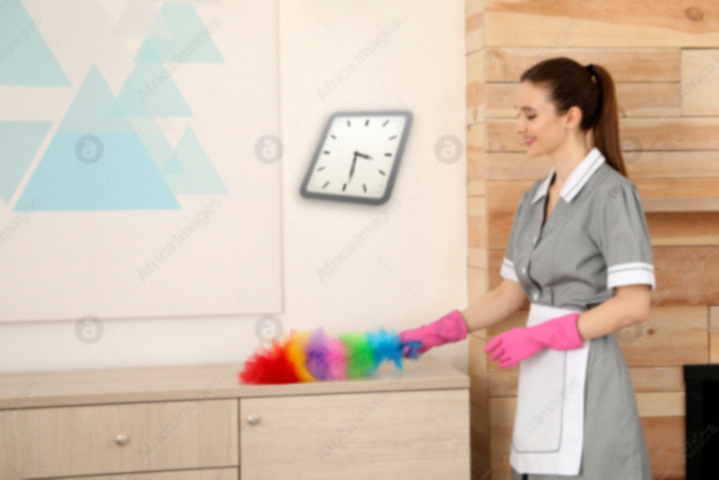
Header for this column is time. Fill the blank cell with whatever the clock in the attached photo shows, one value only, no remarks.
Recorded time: 3:29
